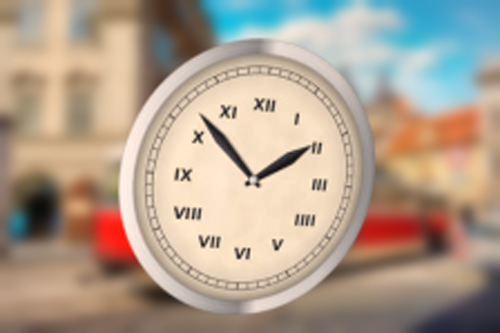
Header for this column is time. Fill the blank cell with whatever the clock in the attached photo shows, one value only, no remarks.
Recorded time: 1:52
